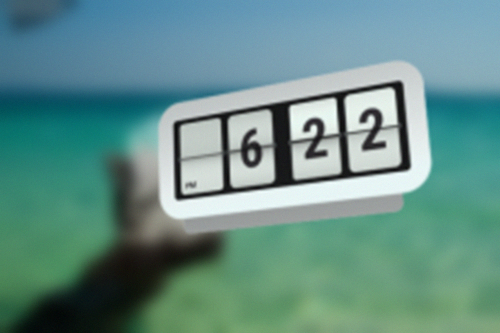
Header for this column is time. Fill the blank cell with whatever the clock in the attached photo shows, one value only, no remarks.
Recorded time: 6:22
